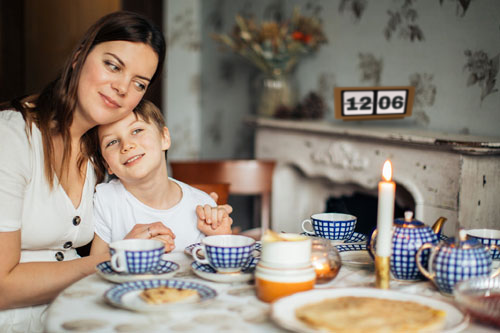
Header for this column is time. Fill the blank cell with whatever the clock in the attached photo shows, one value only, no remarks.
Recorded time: 12:06
